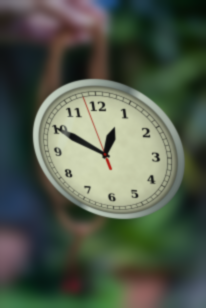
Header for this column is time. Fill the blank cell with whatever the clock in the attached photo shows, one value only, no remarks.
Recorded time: 12:49:58
